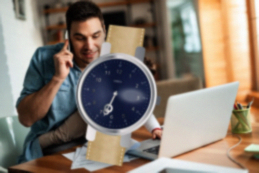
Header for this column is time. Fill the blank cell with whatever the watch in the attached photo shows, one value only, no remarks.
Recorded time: 6:33
